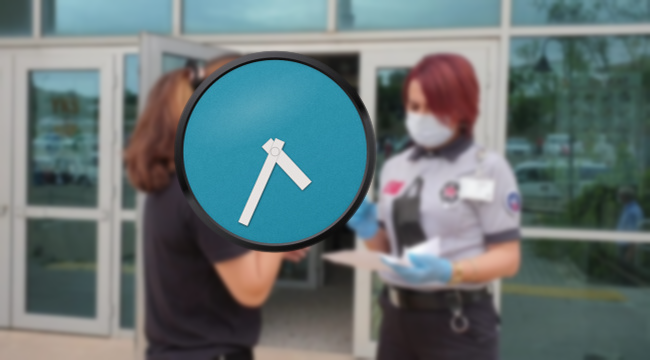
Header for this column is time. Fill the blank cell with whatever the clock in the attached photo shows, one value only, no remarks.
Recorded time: 4:34
